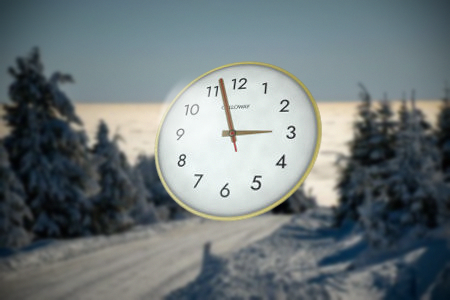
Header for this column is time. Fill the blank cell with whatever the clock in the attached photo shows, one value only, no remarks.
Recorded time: 2:56:57
